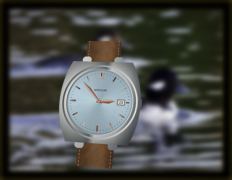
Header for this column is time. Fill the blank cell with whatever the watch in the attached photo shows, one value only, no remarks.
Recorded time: 2:53
